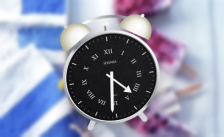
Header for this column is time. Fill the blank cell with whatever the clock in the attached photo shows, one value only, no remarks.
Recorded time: 4:31
